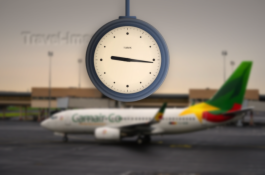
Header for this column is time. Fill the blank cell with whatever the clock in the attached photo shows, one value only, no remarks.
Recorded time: 9:16
